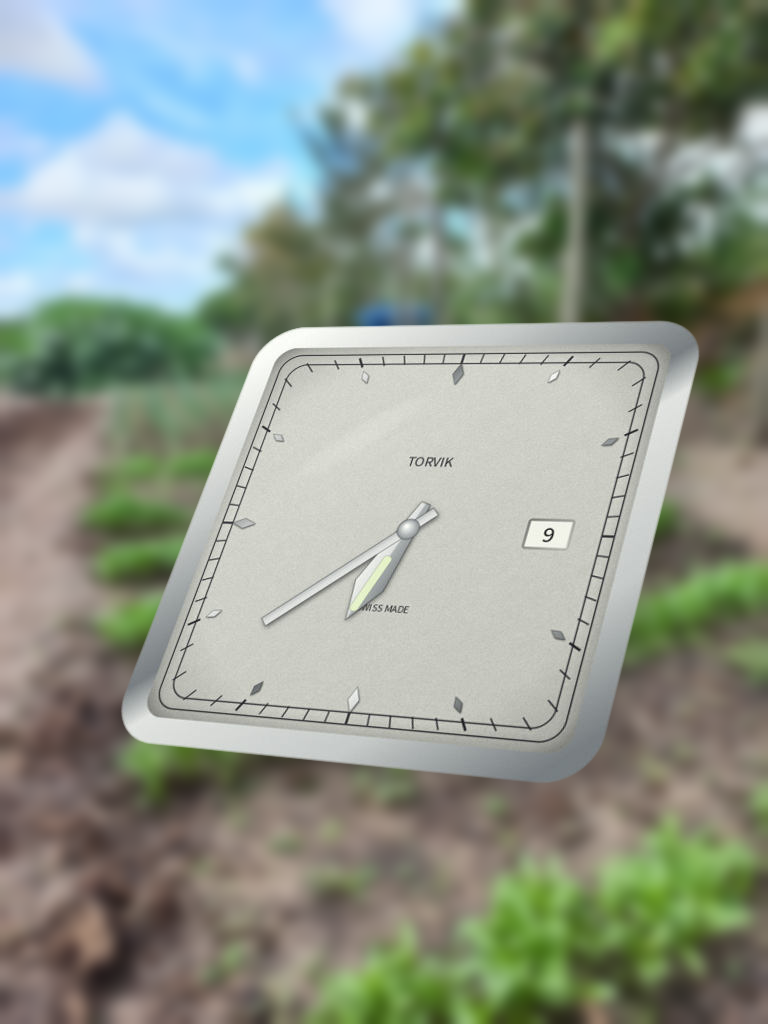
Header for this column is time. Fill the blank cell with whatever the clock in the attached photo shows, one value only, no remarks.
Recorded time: 6:38
